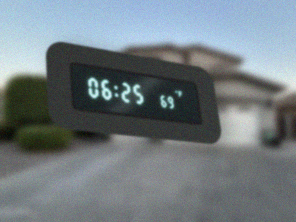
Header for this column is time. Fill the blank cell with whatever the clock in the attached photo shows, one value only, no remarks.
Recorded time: 6:25
